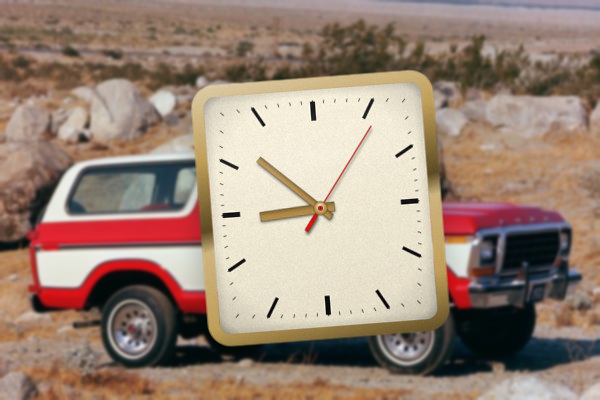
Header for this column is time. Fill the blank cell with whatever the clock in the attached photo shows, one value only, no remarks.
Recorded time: 8:52:06
